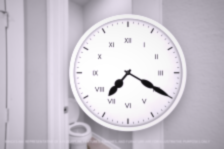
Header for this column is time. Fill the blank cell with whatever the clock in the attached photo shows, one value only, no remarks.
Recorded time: 7:20
